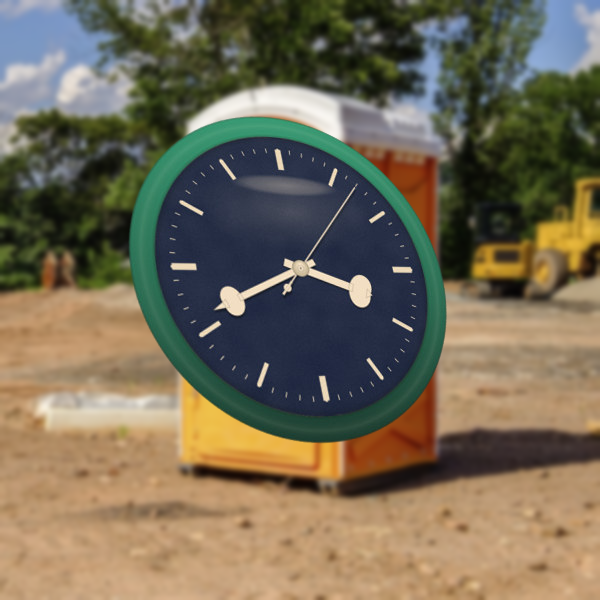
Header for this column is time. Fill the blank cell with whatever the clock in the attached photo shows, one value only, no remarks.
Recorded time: 3:41:07
